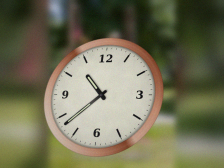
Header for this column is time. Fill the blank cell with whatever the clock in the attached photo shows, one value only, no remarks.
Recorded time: 10:38
